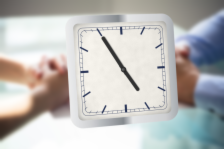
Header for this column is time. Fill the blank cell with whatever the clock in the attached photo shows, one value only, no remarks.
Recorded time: 4:55
